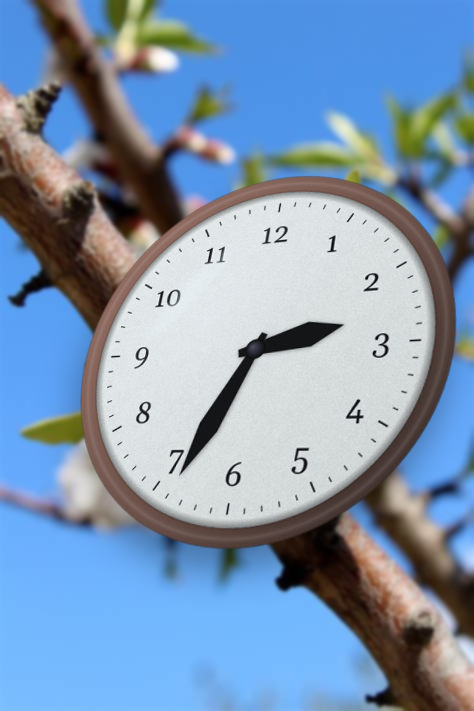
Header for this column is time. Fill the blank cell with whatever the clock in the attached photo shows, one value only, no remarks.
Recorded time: 2:34
